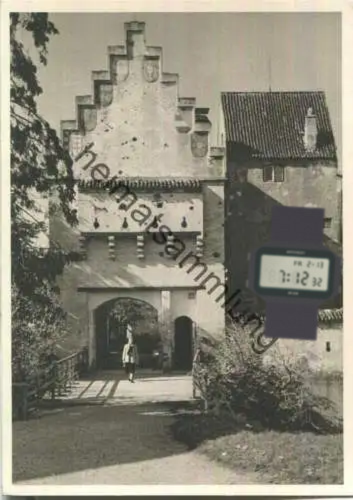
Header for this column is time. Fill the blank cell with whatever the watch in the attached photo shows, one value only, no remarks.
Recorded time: 7:12
